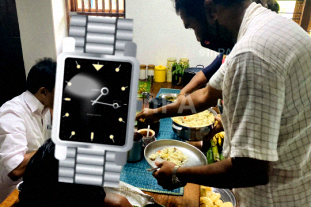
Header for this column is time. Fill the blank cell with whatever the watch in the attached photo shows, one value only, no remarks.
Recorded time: 1:16
